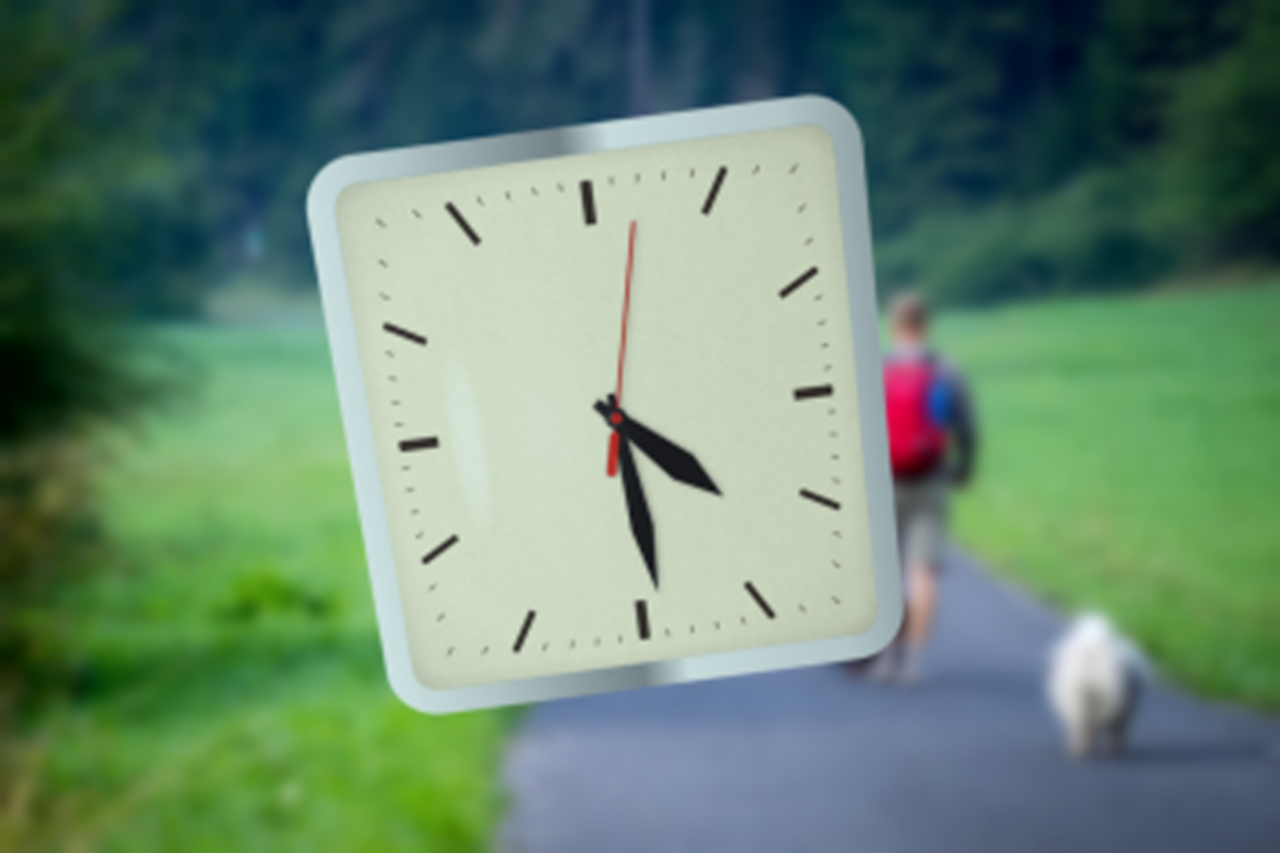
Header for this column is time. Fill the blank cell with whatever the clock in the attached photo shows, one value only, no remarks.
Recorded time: 4:29:02
